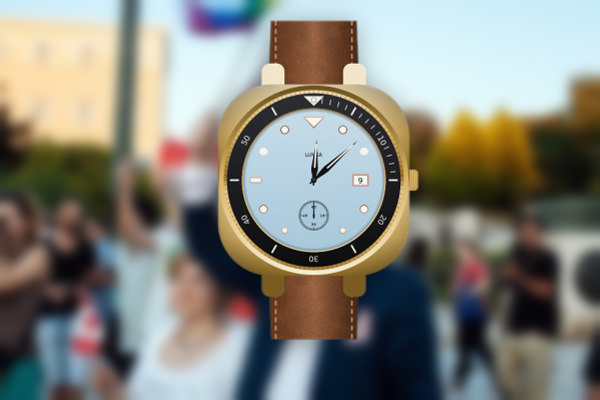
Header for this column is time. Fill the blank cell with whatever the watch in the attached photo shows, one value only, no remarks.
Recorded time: 12:08
